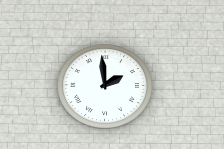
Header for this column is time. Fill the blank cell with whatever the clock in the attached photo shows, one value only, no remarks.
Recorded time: 1:59
